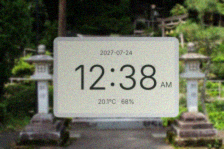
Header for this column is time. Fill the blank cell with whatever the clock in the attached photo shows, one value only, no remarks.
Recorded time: 12:38
